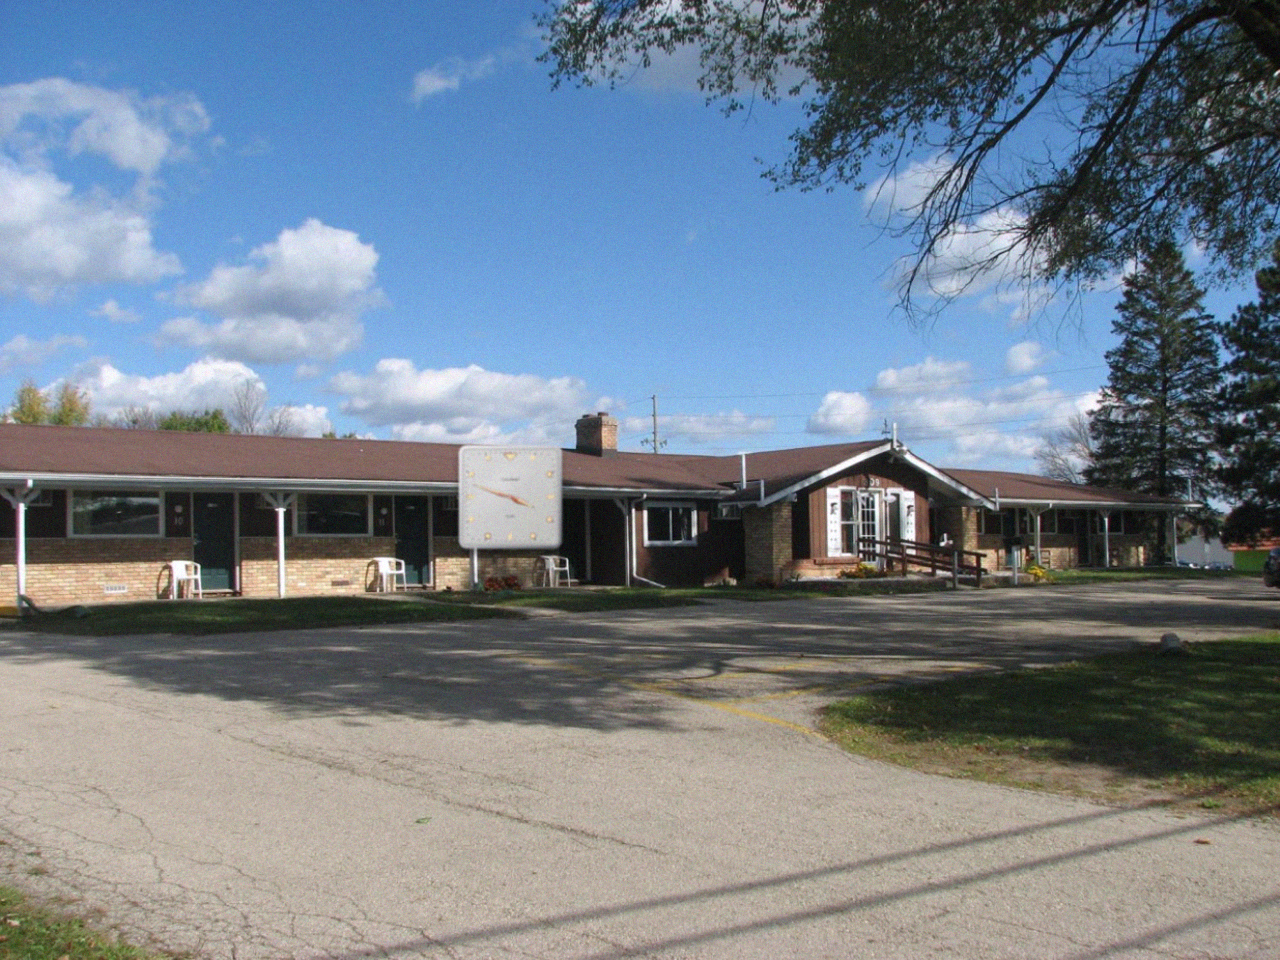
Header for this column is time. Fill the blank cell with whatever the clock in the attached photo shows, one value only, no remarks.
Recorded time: 3:48
